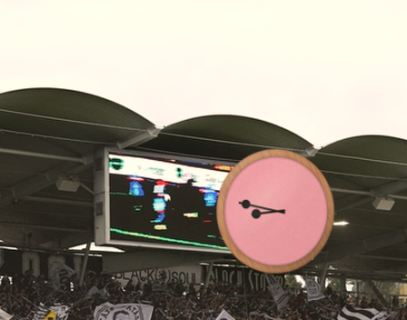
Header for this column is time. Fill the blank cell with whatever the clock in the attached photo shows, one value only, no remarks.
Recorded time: 8:47
